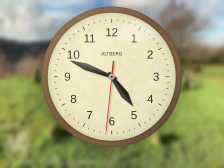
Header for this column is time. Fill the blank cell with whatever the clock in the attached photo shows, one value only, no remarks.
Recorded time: 4:48:31
